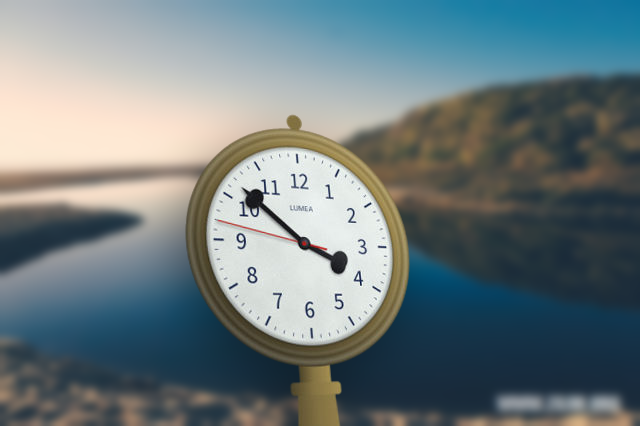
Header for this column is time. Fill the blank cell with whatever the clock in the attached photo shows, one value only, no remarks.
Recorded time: 3:51:47
